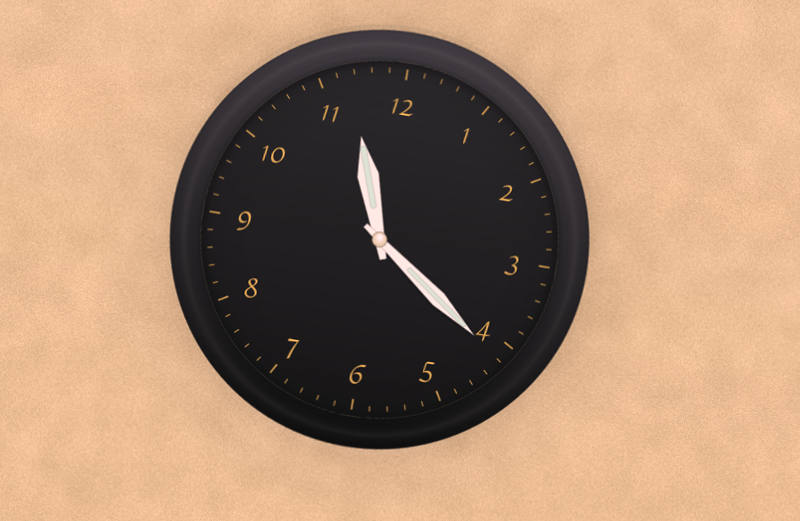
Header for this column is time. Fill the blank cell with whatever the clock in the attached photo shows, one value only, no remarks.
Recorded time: 11:21
